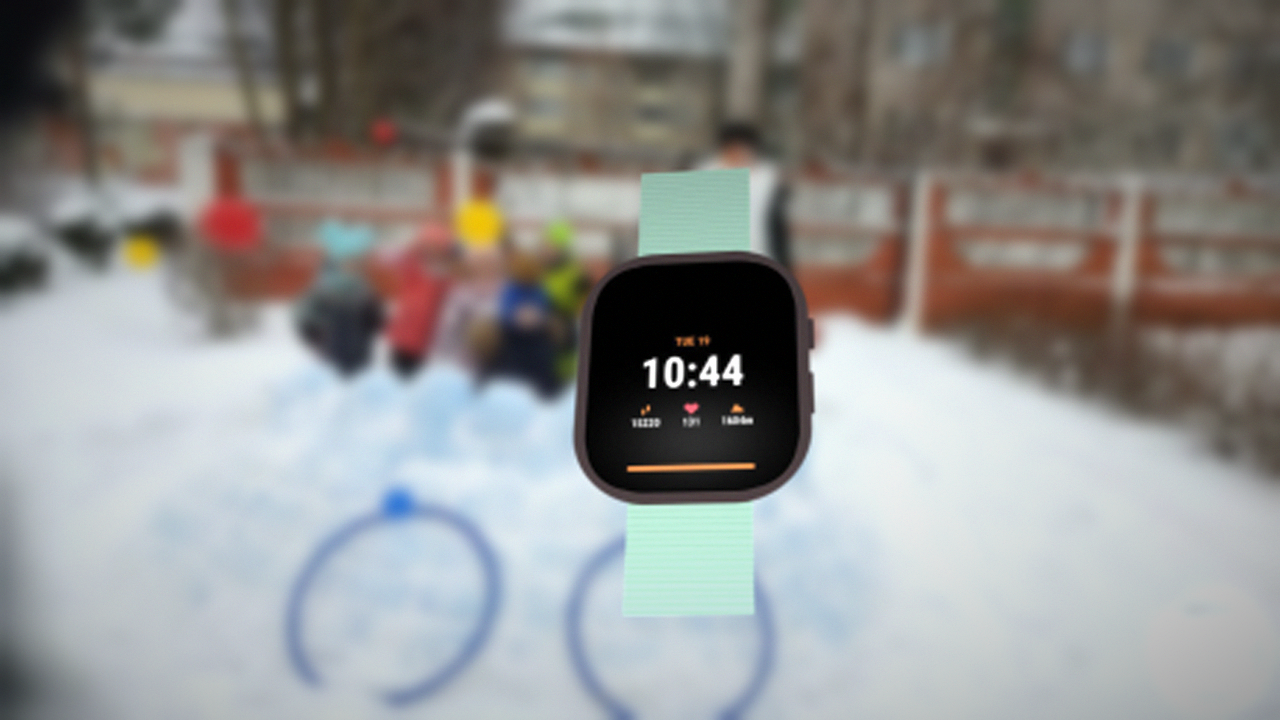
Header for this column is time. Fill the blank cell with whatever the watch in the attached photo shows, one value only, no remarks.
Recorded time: 10:44
